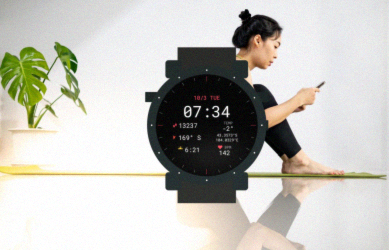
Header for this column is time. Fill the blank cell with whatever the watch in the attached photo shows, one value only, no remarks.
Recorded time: 7:34
